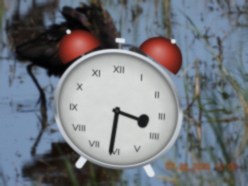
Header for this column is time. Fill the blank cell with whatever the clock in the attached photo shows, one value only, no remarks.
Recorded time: 3:31
